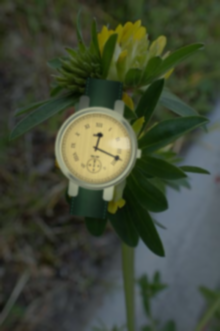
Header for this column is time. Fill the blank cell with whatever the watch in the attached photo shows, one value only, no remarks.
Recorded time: 12:18
